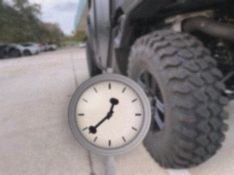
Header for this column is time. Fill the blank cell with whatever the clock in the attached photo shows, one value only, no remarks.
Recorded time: 12:38
